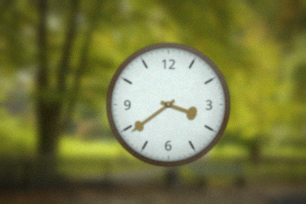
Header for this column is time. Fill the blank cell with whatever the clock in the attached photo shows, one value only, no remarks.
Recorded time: 3:39
